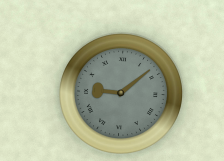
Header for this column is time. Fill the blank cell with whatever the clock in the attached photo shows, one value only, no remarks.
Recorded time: 9:08
